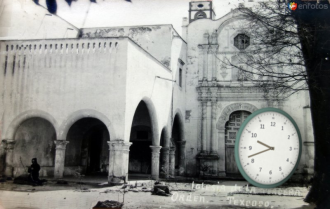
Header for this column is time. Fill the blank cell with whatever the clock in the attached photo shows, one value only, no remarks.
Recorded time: 9:42
